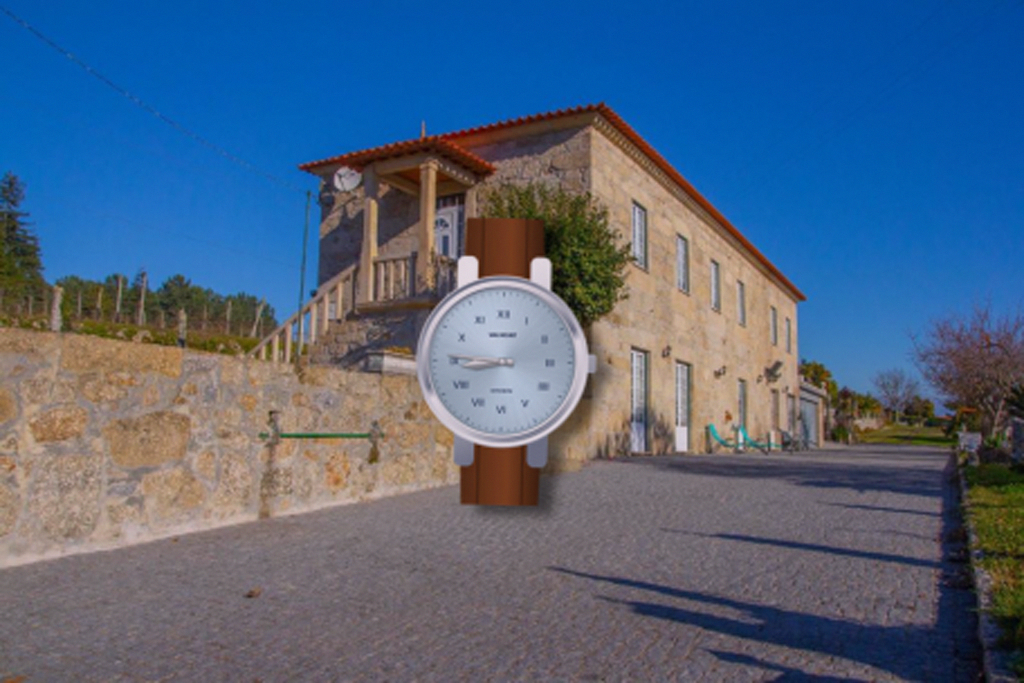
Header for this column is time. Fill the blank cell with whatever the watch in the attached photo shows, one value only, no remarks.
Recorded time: 8:46
